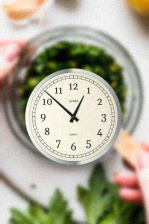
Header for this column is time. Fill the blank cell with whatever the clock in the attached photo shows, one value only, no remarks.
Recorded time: 12:52
